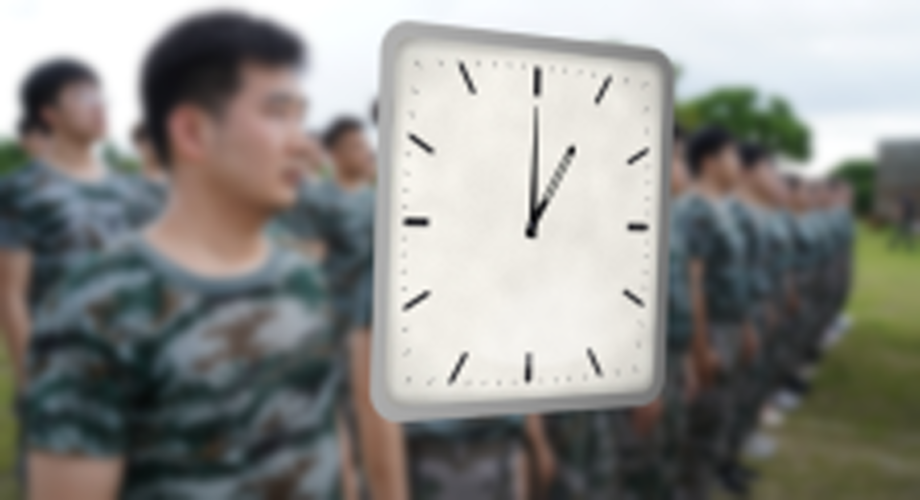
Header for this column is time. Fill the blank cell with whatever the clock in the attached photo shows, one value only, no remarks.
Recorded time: 1:00
